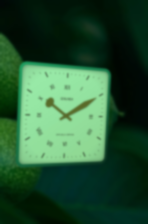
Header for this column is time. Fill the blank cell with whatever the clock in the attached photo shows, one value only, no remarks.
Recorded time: 10:10
